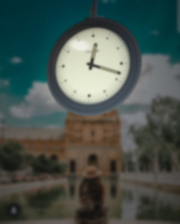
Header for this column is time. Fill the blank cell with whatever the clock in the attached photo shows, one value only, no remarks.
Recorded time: 12:18
